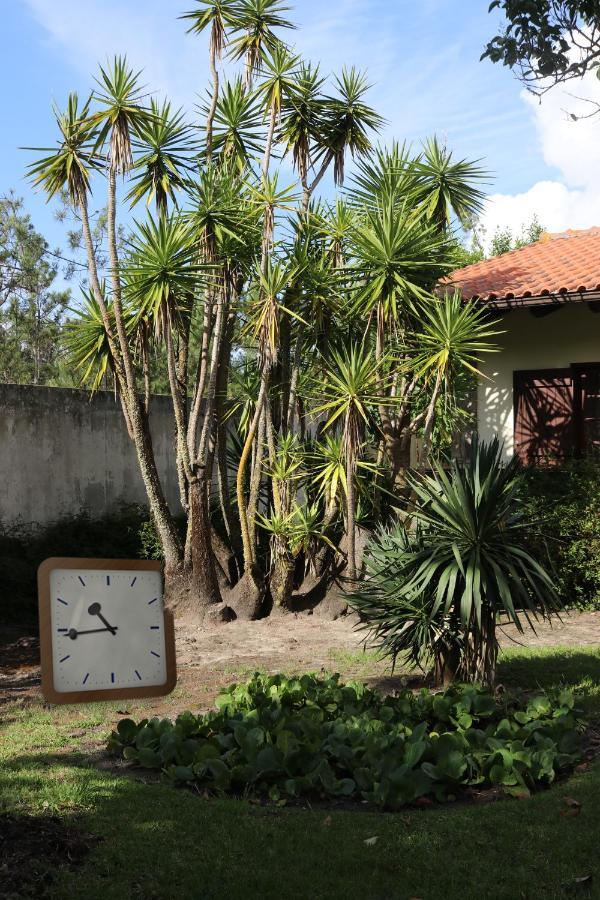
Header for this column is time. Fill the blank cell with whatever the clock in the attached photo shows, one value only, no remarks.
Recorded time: 10:44
